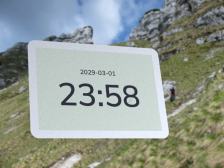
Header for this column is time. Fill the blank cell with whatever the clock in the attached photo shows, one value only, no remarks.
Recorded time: 23:58
